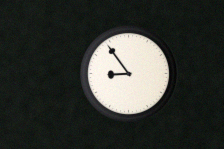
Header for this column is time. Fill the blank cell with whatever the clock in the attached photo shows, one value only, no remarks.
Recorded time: 8:54
